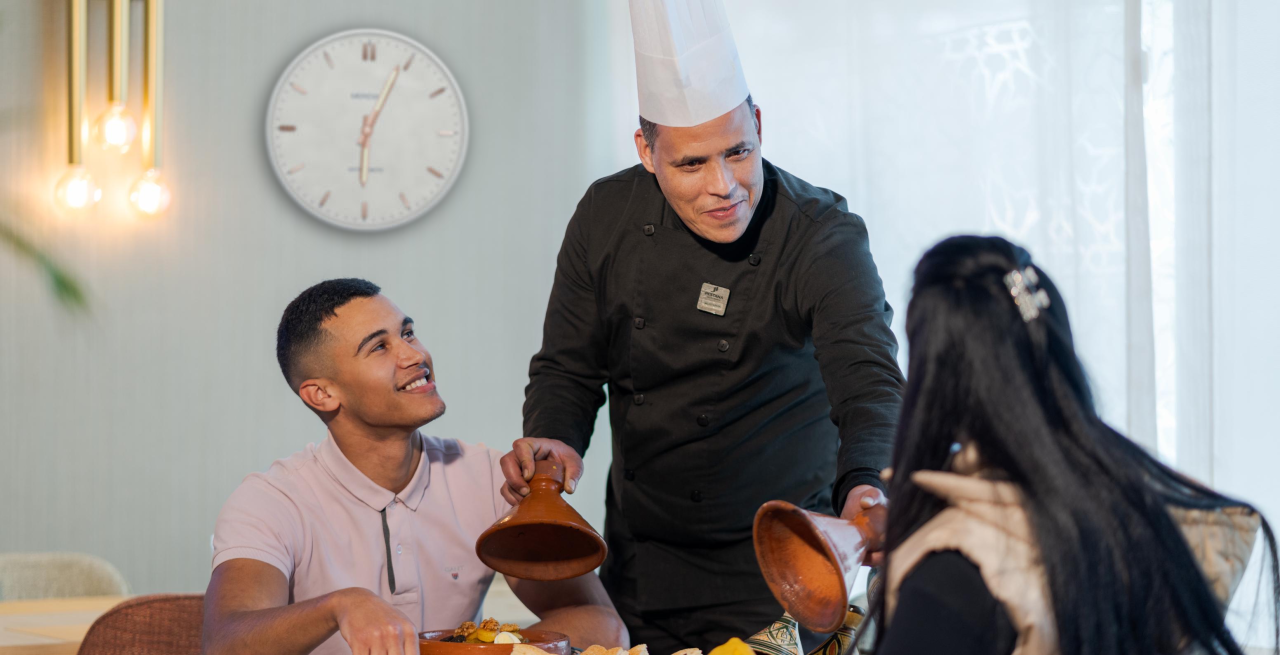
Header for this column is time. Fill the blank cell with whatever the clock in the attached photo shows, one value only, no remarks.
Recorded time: 6:04
